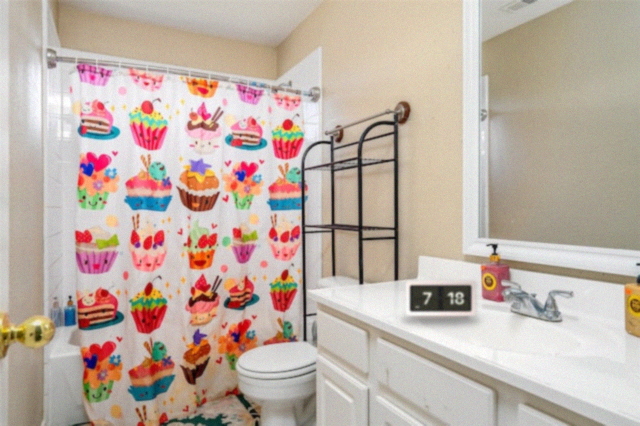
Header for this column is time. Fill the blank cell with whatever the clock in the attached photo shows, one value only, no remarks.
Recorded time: 7:18
